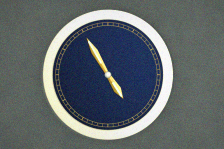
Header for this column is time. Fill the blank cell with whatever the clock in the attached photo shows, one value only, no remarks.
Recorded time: 4:55
